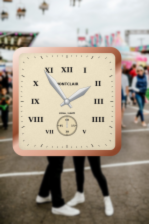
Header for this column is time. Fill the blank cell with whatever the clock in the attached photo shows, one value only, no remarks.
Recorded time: 1:54
